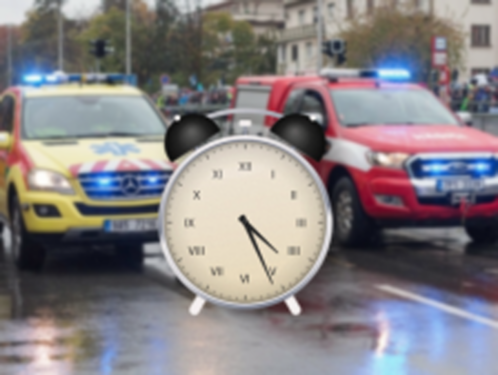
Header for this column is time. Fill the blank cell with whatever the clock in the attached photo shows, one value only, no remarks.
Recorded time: 4:26
